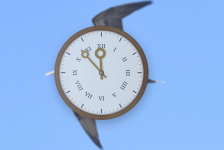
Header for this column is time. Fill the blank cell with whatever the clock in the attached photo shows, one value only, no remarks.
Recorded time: 11:53
